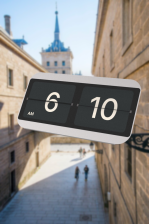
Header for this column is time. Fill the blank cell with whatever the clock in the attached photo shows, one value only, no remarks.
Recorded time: 6:10
